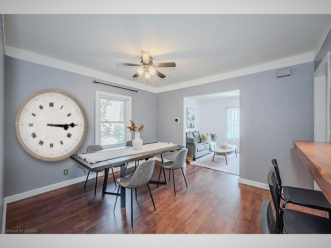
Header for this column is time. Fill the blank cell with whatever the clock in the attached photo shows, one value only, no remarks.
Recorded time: 3:15
